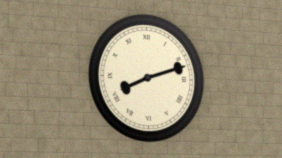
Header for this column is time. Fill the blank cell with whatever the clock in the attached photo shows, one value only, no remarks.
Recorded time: 8:12
